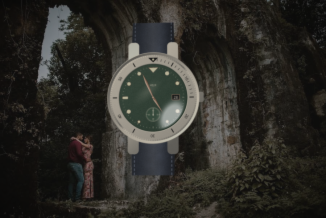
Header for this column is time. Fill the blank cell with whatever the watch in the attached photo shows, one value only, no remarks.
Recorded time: 4:56
